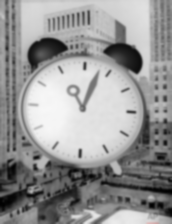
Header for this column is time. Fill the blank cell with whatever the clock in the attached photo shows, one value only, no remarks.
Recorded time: 11:03
